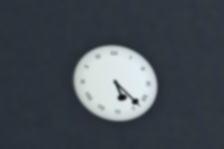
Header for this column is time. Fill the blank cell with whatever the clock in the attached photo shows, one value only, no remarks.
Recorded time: 5:23
